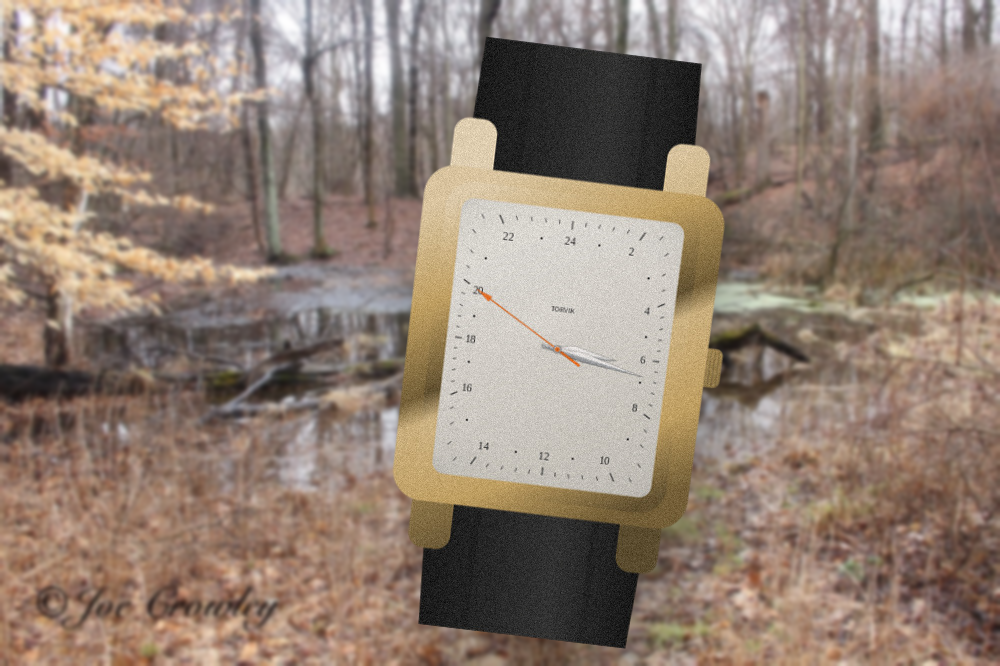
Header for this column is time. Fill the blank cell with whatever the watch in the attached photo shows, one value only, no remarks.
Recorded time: 6:16:50
